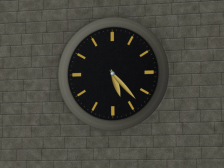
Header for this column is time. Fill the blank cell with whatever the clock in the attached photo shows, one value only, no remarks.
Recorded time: 5:23
